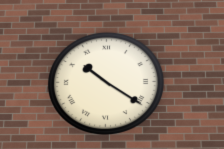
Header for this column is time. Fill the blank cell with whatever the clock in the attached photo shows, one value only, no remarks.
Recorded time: 10:21
